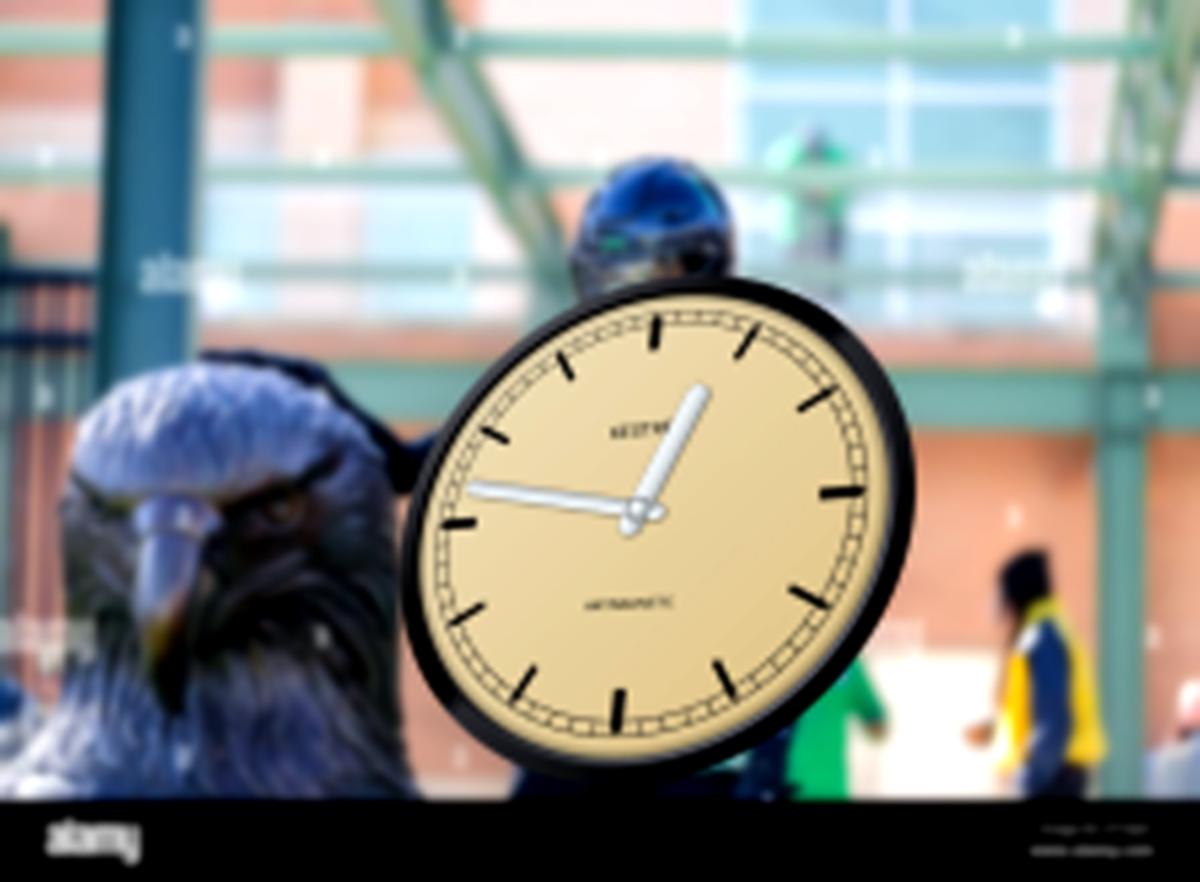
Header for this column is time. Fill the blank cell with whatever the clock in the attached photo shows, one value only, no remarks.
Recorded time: 12:47
